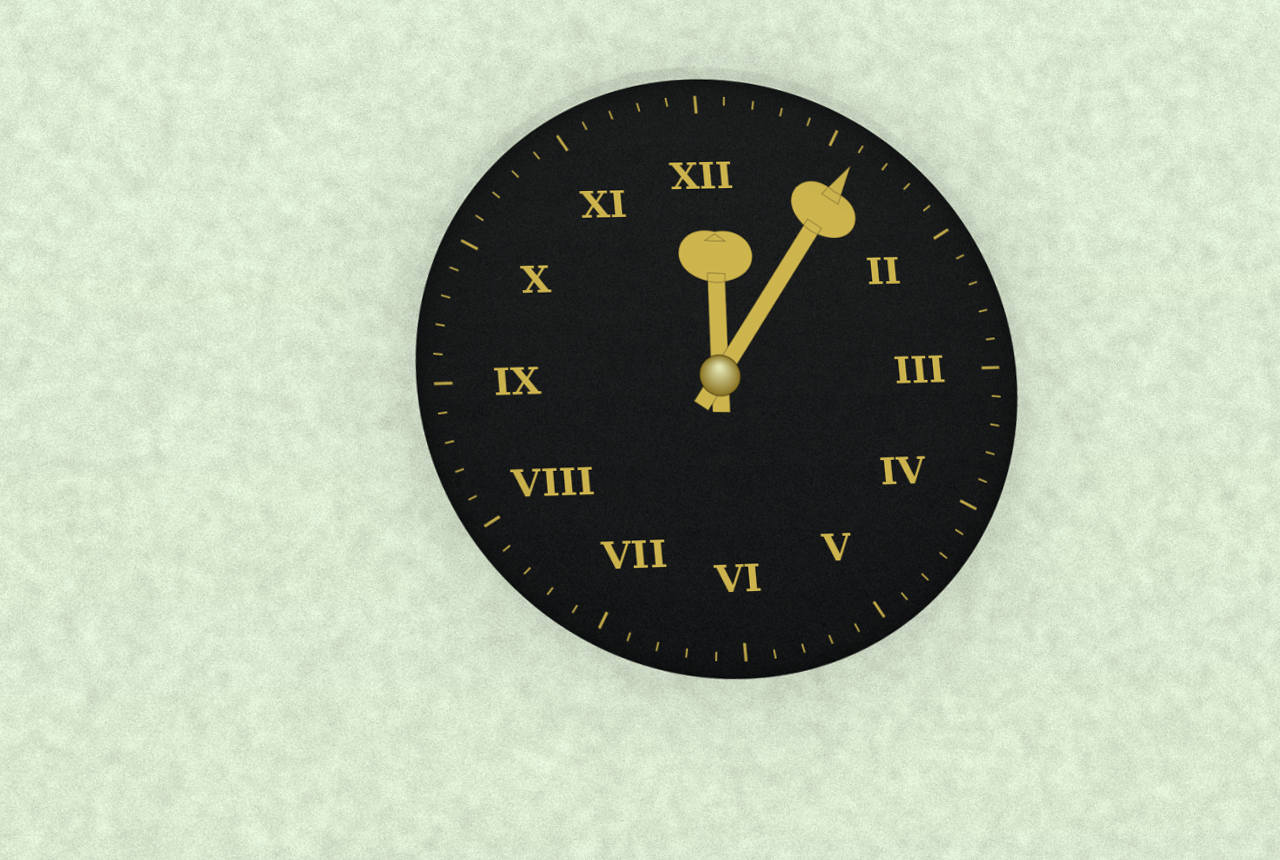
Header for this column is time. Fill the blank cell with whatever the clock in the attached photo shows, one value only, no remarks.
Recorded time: 12:06
